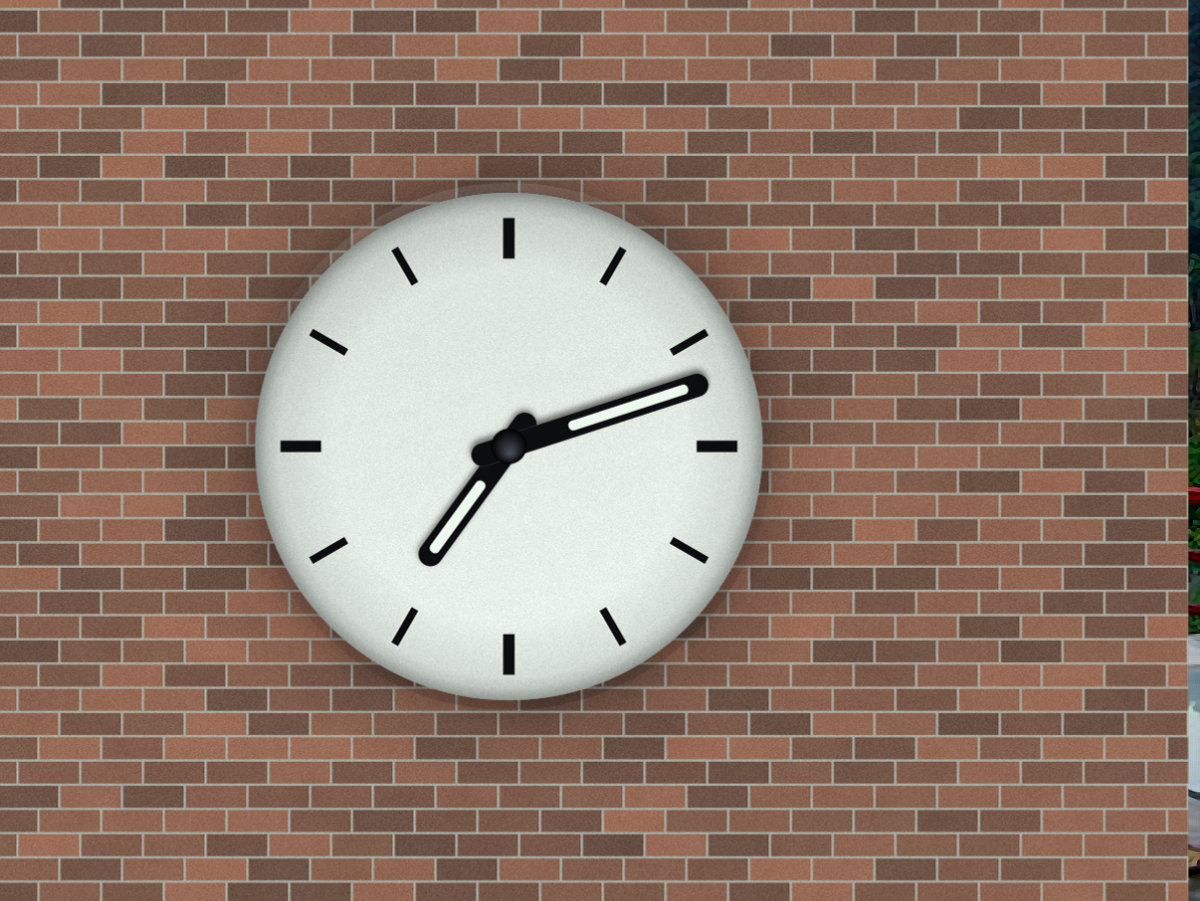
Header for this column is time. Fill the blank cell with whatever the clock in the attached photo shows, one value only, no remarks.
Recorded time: 7:12
